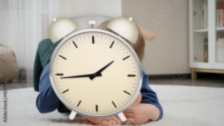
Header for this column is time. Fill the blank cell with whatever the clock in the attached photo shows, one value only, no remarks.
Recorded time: 1:44
